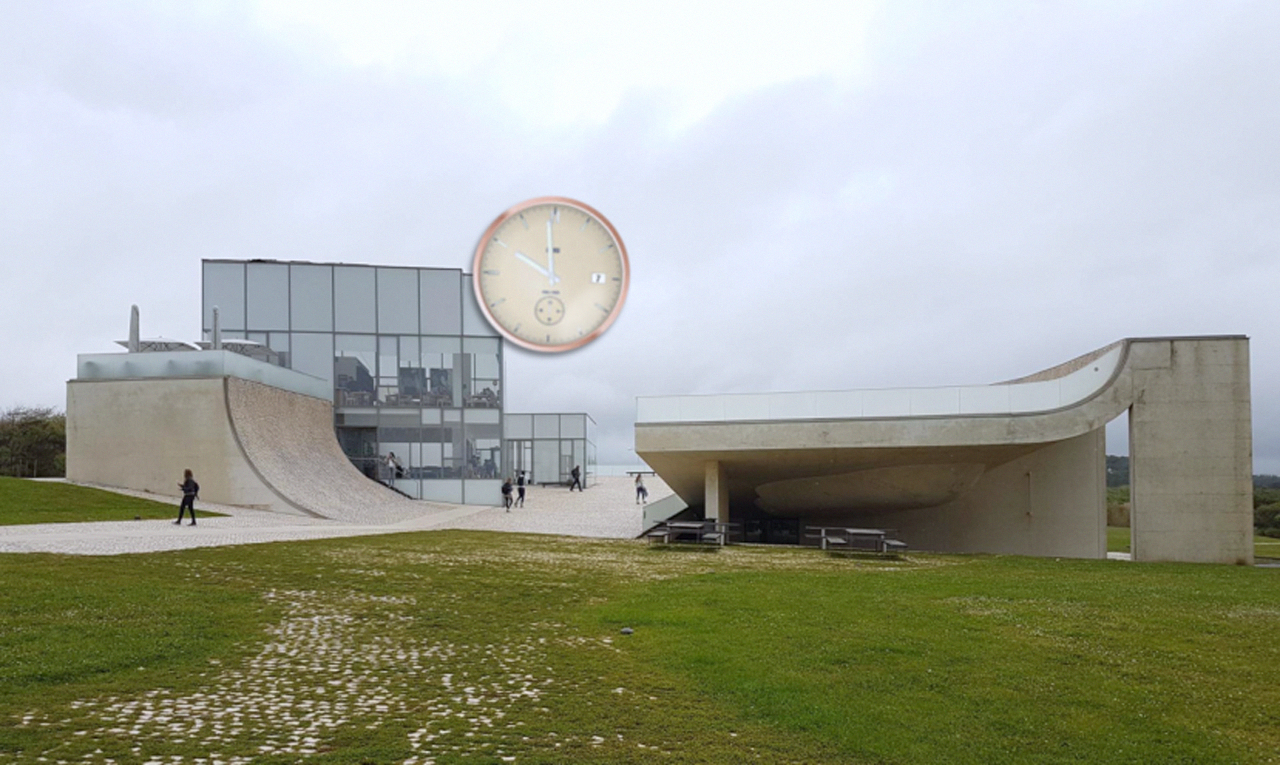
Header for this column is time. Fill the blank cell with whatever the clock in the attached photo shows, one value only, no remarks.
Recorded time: 9:59
